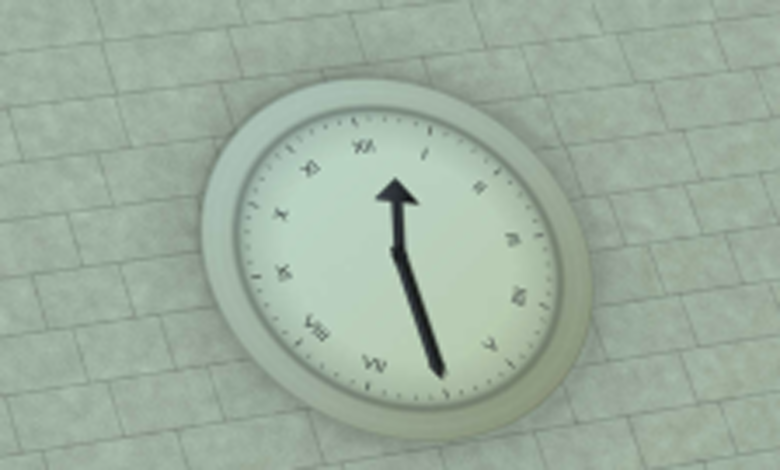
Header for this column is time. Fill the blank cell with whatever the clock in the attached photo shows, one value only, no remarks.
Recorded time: 12:30
